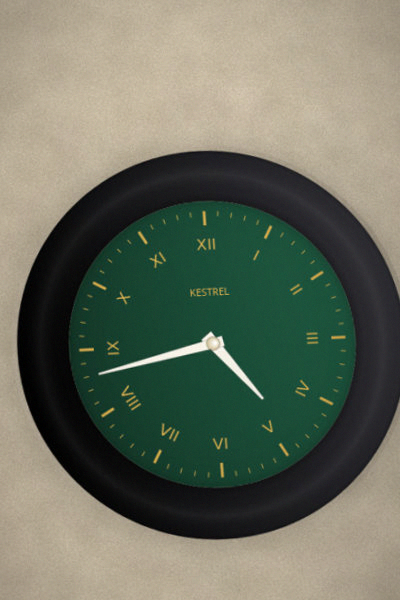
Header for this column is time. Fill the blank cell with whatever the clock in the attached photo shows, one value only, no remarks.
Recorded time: 4:43
